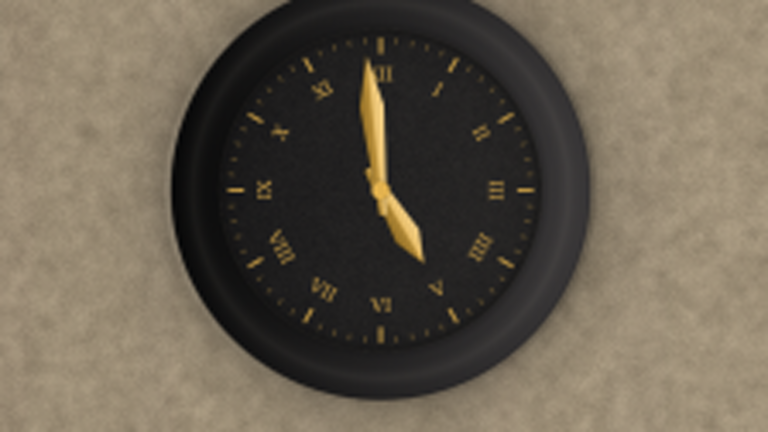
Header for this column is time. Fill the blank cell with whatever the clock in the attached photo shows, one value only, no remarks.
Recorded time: 4:59
